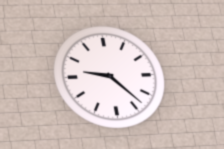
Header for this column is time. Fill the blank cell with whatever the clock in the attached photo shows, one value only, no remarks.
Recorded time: 9:23
